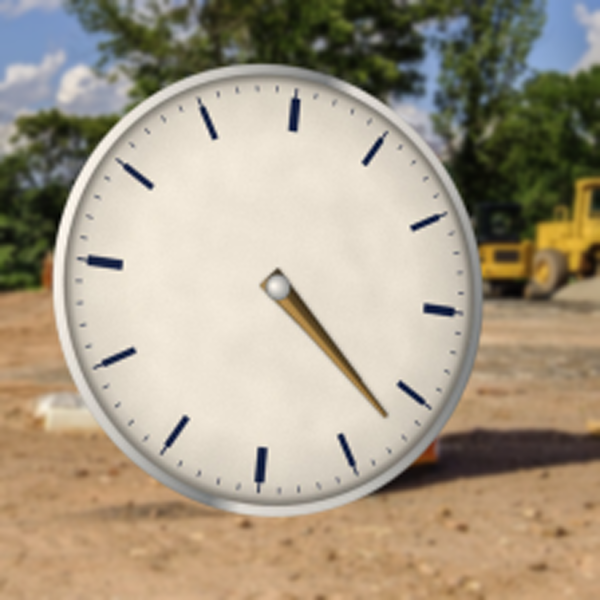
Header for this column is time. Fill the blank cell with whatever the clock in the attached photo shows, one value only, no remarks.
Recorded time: 4:22
